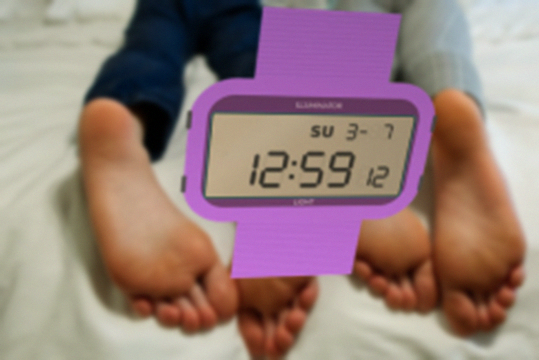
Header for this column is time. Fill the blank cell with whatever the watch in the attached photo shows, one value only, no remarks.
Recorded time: 12:59:12
